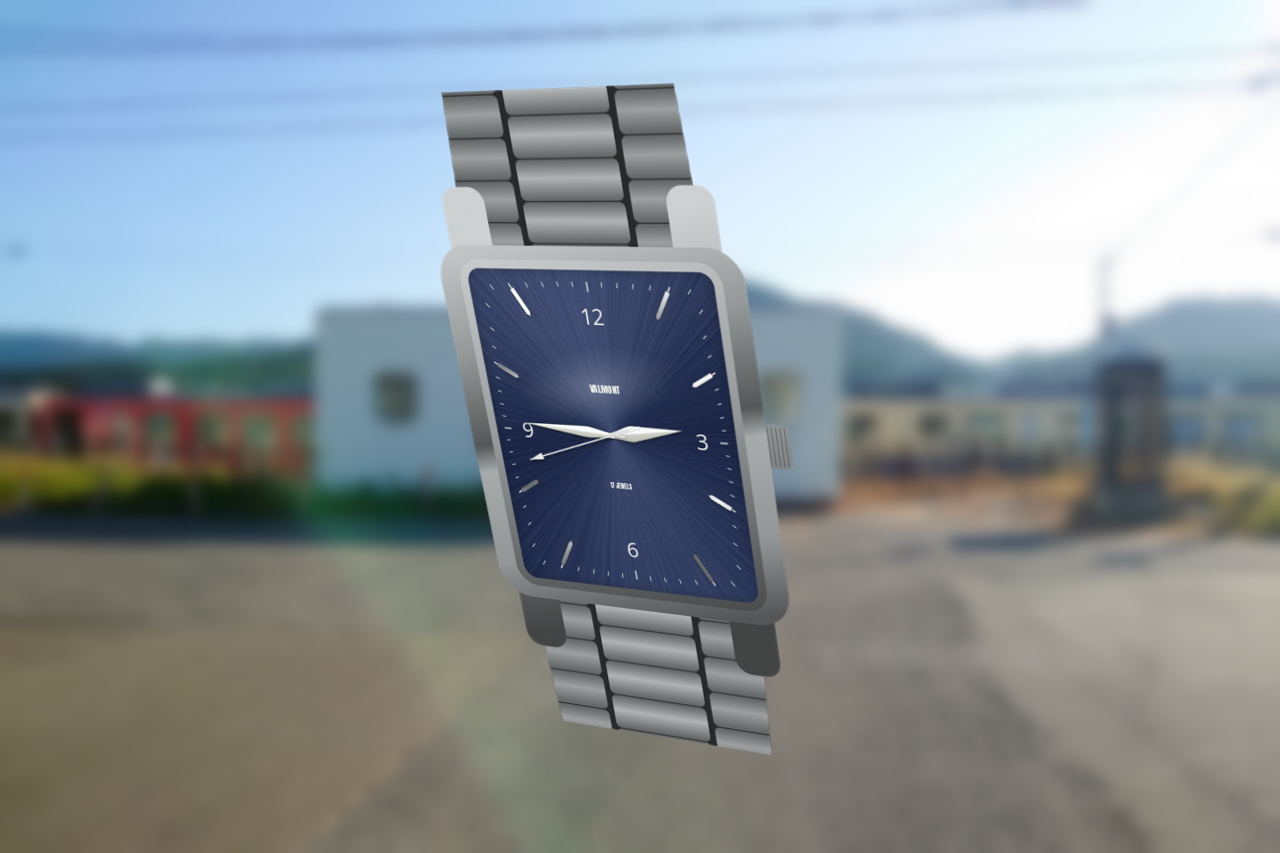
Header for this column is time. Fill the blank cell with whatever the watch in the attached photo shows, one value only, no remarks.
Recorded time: 2:45:42
